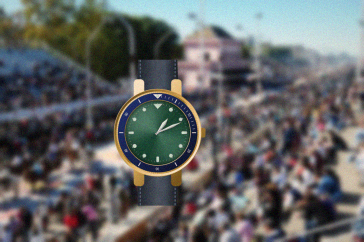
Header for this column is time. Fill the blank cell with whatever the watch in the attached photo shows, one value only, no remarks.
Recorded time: 1:11
